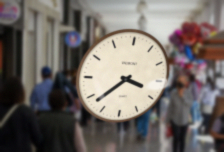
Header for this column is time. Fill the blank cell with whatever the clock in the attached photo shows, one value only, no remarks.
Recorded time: 3:38
